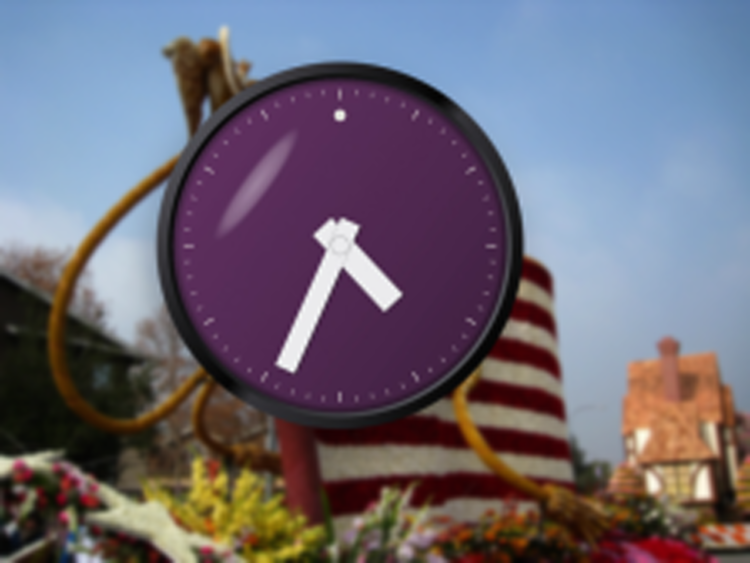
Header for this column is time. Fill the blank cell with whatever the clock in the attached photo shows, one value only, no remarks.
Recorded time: 4:34
